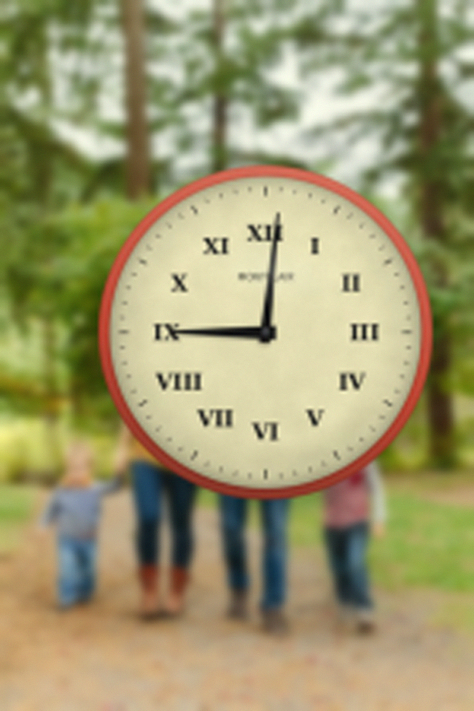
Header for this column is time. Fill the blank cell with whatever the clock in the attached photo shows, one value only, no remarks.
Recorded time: 9:01
